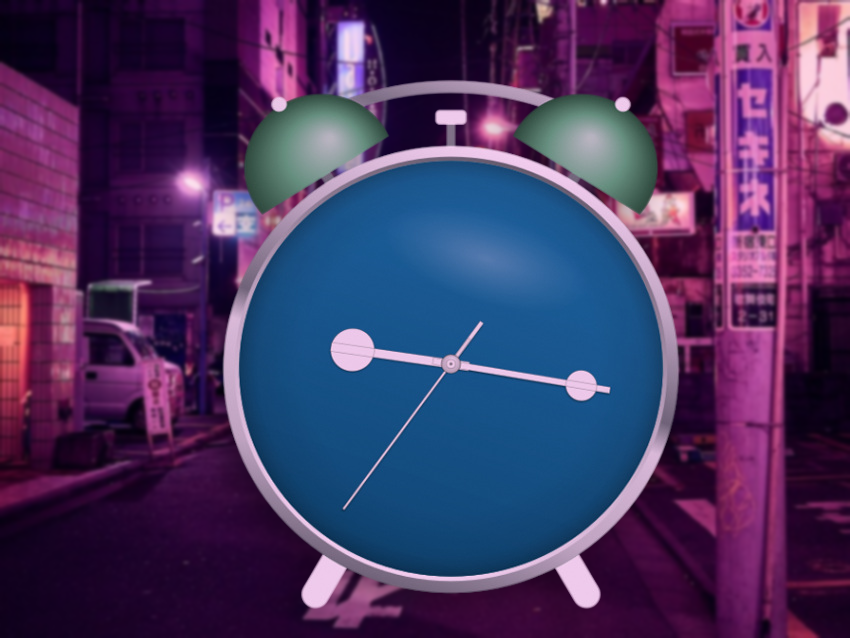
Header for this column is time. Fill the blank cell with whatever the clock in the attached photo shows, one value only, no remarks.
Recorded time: 9:16:36
